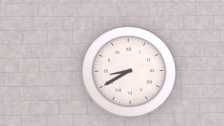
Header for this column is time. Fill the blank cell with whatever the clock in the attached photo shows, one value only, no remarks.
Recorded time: 8:40
